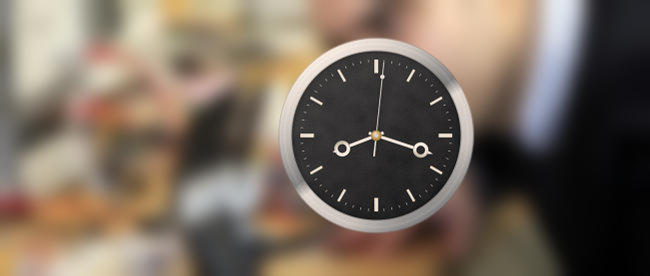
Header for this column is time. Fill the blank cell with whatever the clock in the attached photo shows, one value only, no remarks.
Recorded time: 8:18:01
